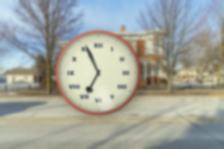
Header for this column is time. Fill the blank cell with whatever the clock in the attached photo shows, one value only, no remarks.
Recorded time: 6:56
